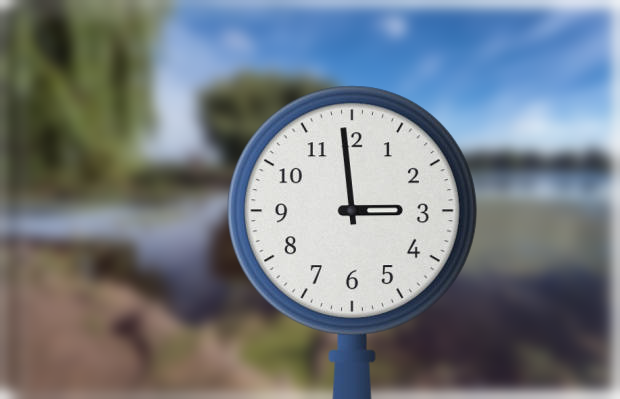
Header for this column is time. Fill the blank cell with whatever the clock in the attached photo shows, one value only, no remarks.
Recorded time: 2:59
